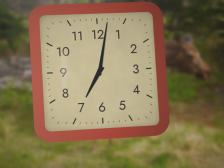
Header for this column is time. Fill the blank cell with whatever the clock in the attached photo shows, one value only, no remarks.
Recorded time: 7:02
